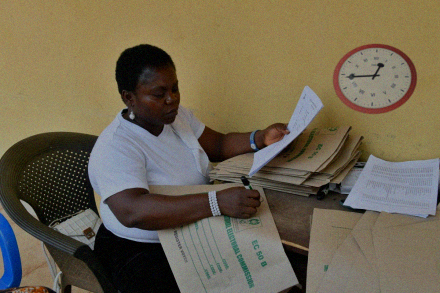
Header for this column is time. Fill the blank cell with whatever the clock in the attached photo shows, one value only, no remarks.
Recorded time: 12:44
